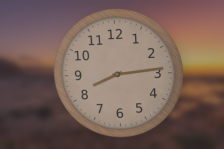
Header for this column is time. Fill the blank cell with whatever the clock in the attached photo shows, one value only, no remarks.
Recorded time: 8:14
